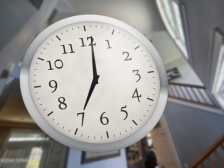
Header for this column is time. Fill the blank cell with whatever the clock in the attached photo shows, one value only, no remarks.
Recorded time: 7:01
